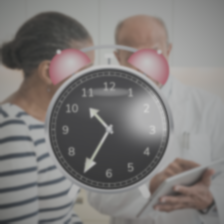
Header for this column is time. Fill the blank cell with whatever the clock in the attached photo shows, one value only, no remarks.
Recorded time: 10:35
